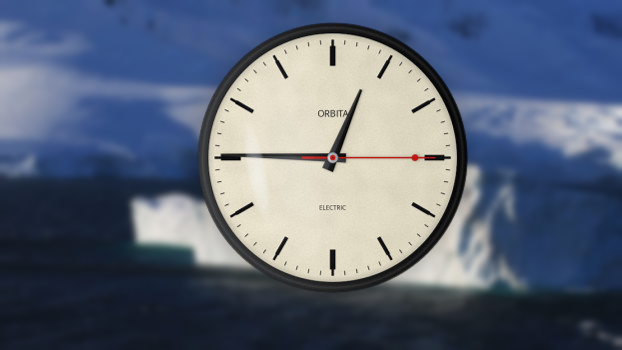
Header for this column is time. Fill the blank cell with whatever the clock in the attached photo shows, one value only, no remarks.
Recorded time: 12:45:15
